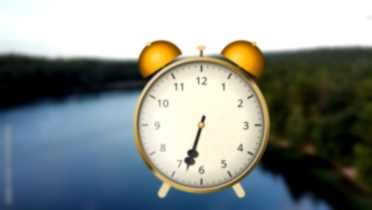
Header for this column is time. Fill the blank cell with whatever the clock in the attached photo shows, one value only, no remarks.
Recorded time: 6:33
